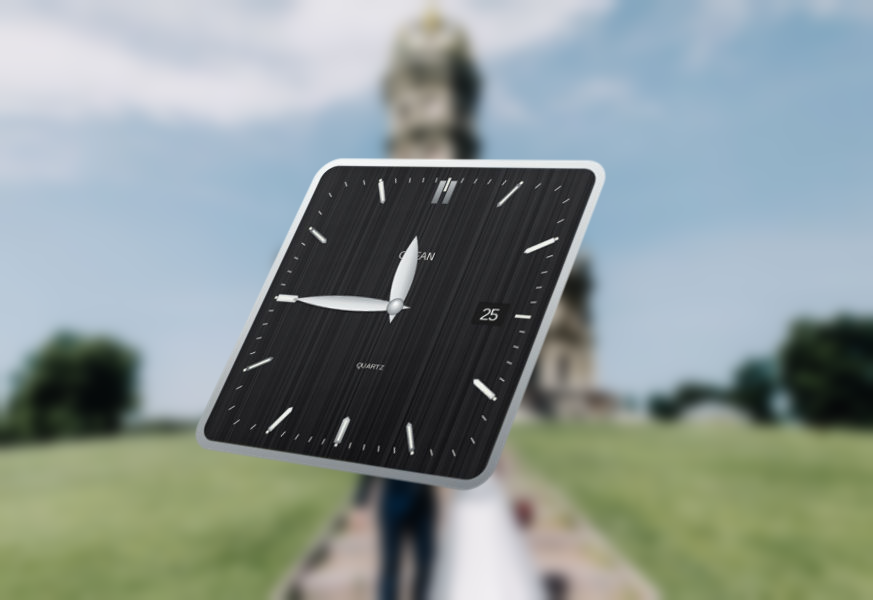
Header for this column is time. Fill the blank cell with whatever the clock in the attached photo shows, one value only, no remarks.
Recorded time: 11:45
